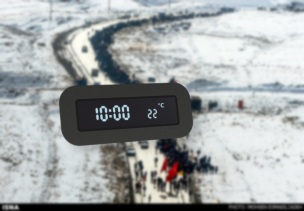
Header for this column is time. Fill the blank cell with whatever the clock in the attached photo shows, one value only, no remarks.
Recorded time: 10:00
